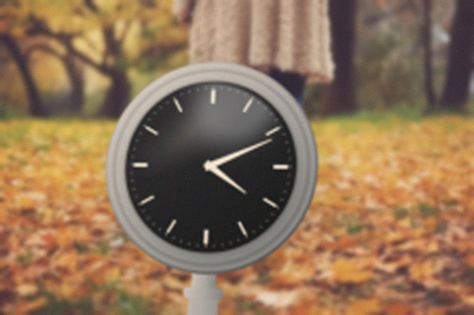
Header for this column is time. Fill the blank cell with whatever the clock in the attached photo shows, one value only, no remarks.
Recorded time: 4:11
